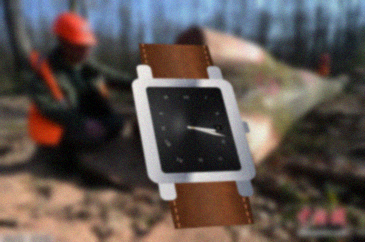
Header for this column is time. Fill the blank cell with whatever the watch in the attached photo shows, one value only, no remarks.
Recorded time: 3:18
